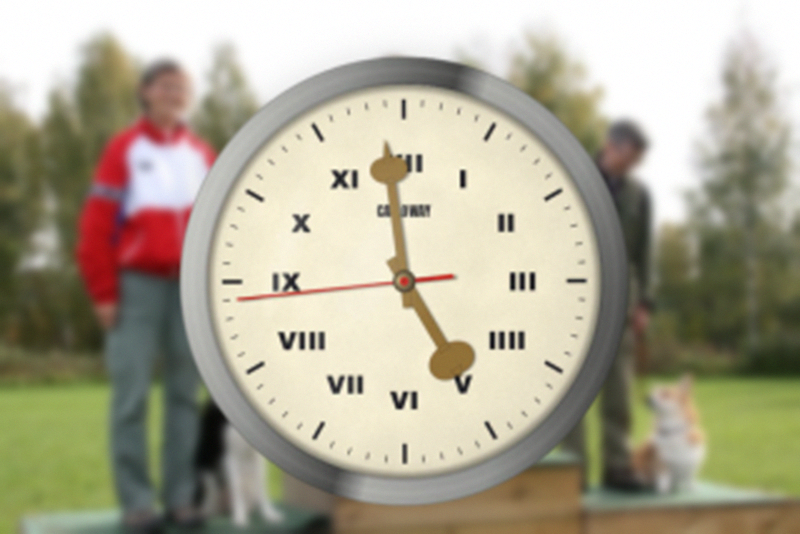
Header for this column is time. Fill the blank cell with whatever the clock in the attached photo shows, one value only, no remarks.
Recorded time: 4:58:44
